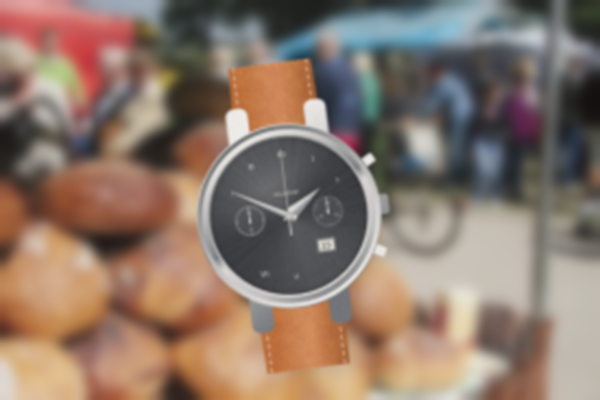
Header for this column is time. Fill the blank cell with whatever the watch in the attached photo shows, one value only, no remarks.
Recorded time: 1:50
